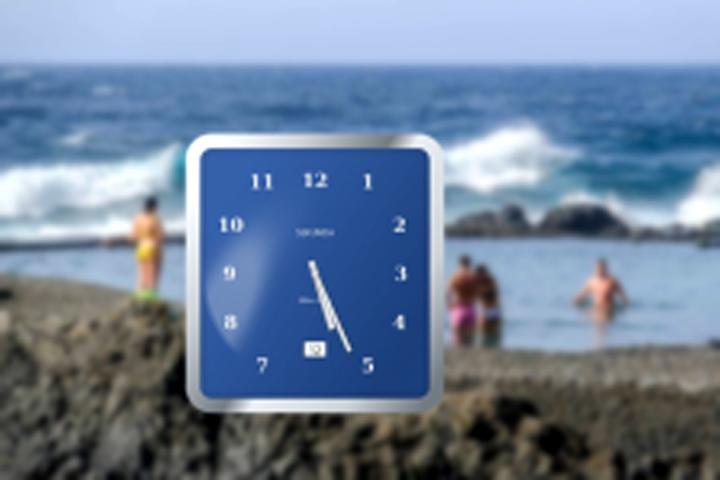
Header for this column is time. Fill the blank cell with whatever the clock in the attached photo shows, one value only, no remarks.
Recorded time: 5:26
